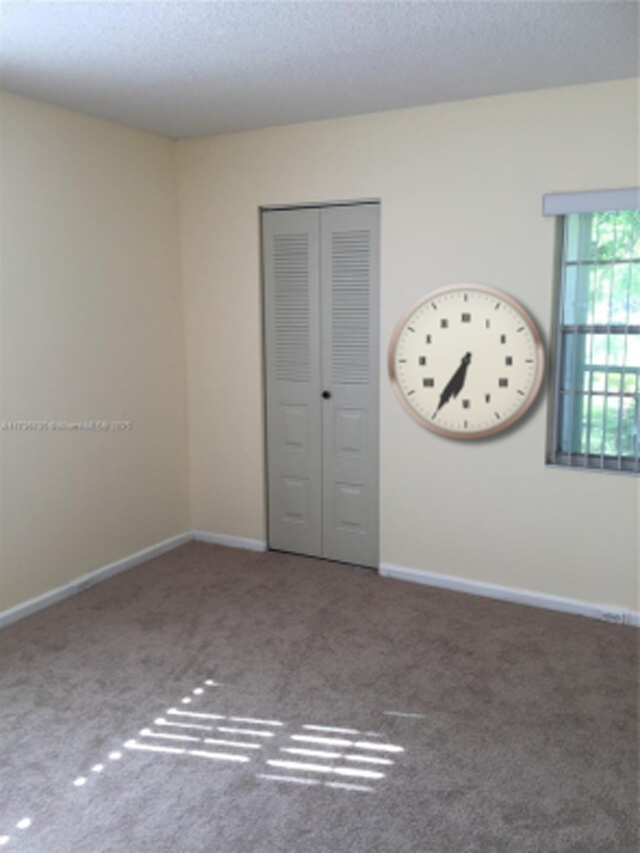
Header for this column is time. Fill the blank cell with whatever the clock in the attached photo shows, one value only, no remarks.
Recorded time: 6:35
